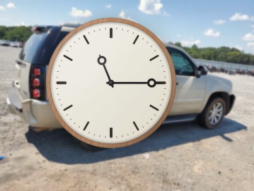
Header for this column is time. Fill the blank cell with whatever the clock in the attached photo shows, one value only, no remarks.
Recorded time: 11:15
